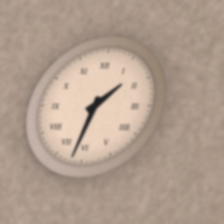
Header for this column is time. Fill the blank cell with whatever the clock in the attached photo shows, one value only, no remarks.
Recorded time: 1:32
